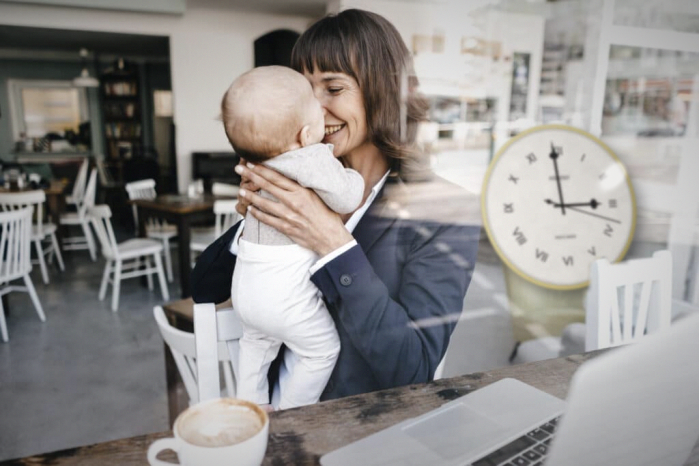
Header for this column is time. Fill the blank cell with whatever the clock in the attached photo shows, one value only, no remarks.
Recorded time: 2:59:18
